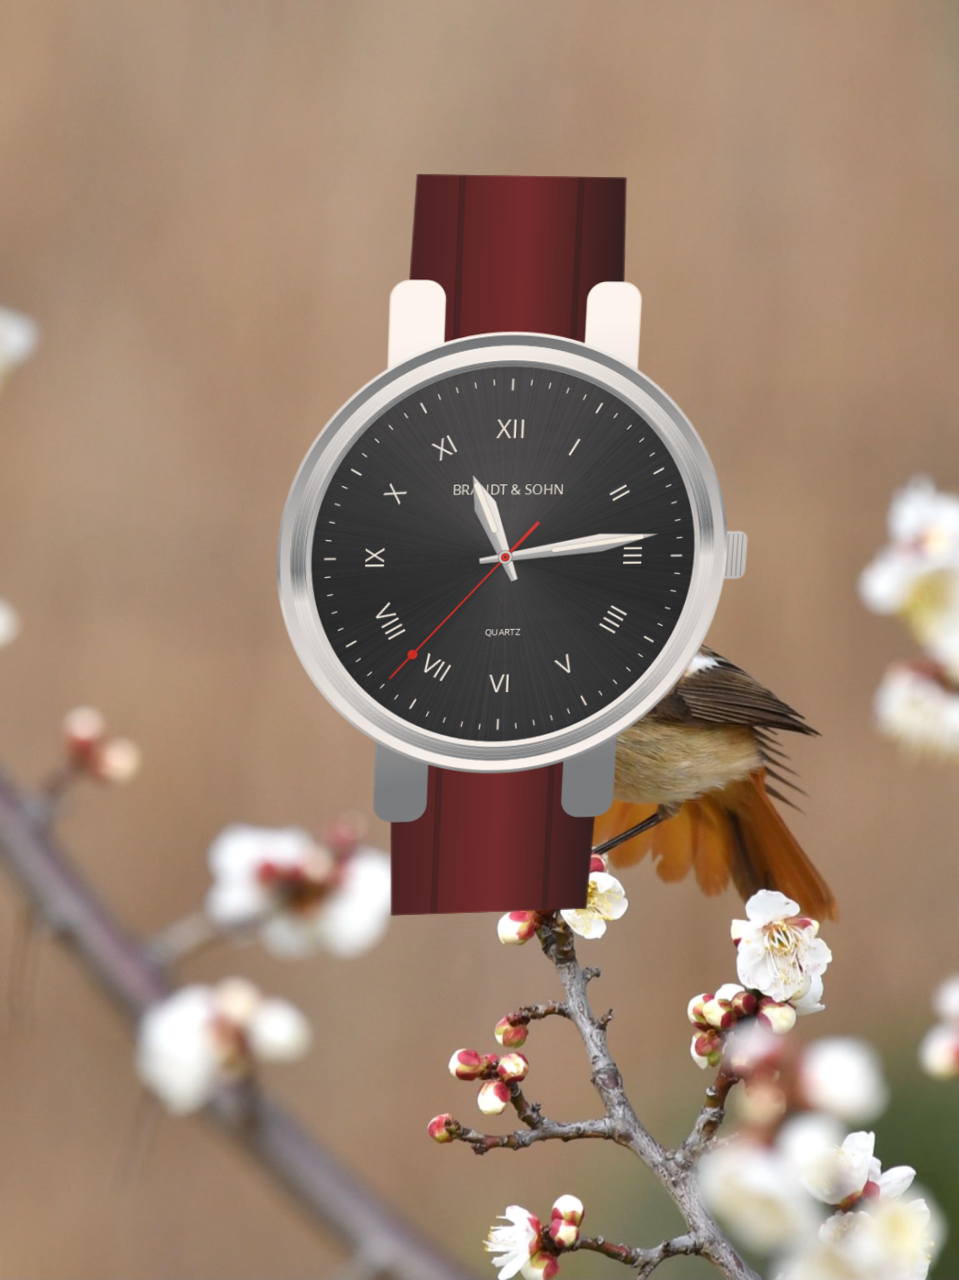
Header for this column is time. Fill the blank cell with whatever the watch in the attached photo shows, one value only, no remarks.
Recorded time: 11:13:37
